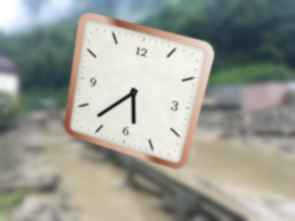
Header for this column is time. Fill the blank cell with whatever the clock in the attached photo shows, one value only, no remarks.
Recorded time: 5:37
